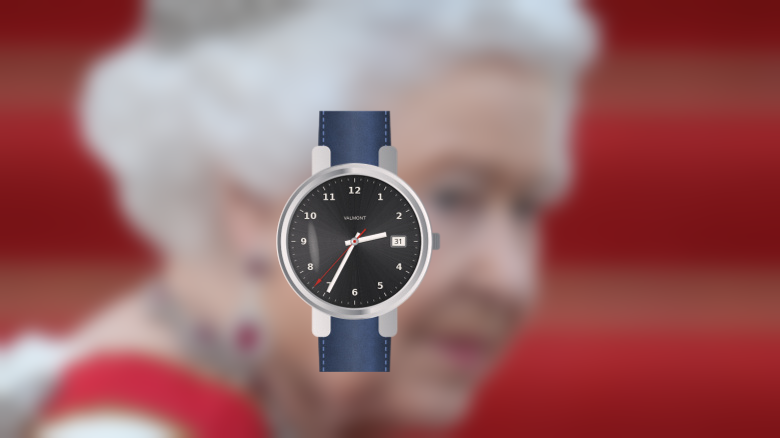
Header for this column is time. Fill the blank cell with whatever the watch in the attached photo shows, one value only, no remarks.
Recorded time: 2:34:37
